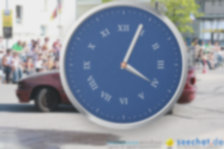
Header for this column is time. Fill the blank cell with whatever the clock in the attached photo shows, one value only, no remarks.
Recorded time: 4:04
